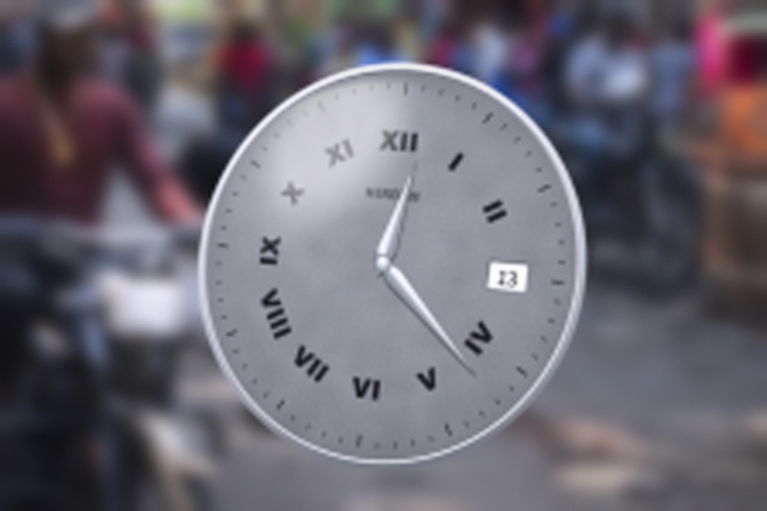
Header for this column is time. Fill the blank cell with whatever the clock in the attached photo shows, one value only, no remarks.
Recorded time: 12:22
